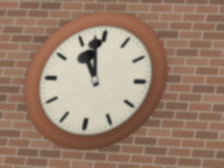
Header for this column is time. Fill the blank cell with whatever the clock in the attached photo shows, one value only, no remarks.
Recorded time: 10:58
